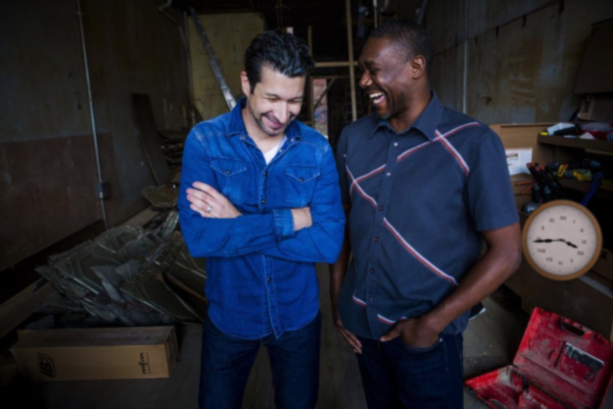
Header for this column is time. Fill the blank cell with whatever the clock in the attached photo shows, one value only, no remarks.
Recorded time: 3:44
